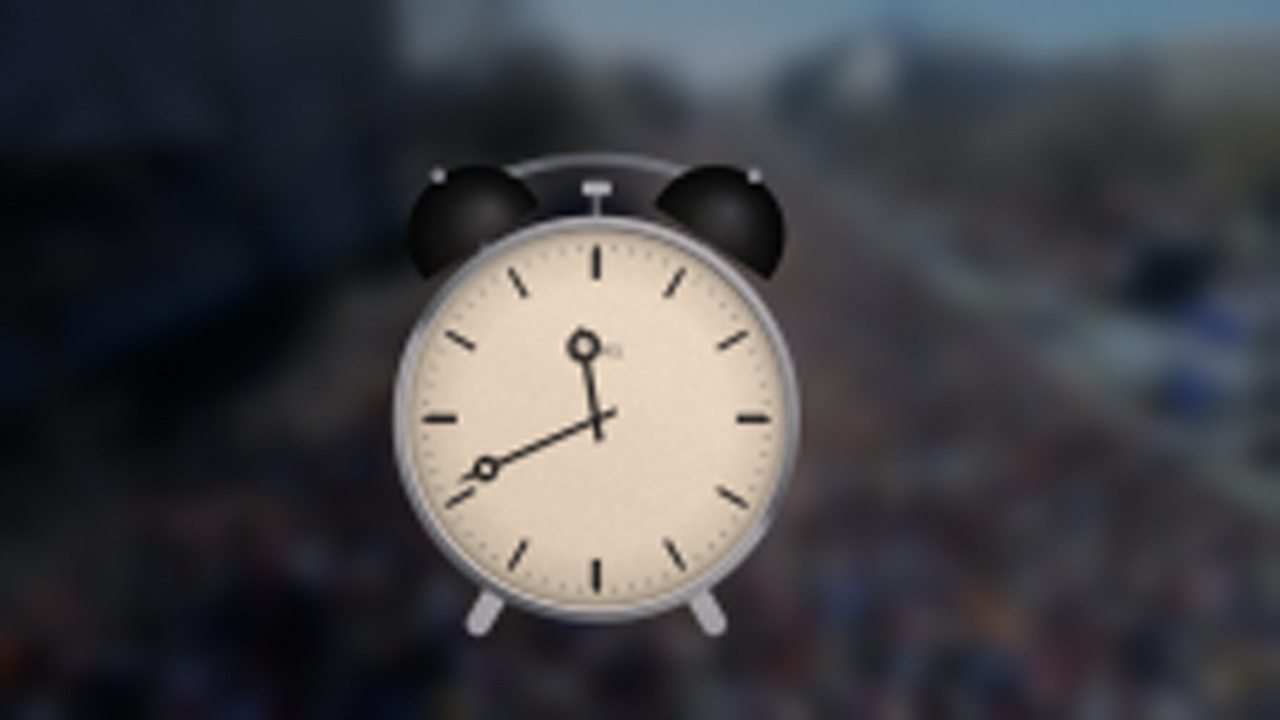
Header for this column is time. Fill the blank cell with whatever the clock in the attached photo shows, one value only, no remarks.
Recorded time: 11:41
